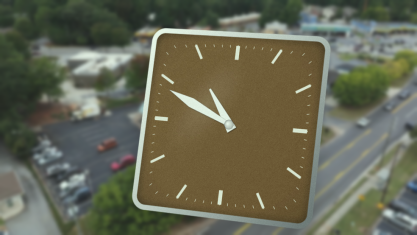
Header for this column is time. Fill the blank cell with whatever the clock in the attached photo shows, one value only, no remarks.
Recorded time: 10:49
